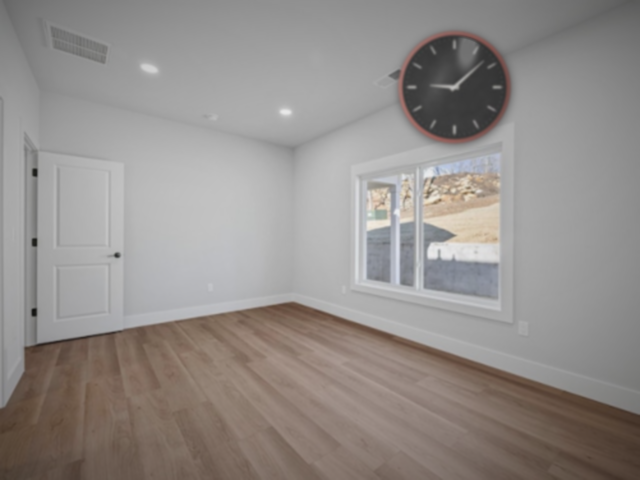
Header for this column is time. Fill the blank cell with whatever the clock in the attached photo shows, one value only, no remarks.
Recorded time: 9:08
